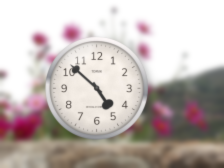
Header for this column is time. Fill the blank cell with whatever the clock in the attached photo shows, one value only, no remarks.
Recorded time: 4:52
